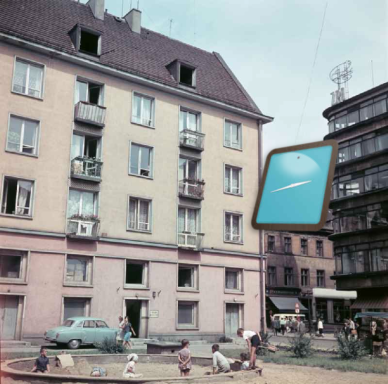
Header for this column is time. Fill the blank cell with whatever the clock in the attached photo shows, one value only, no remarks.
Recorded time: 2:43
